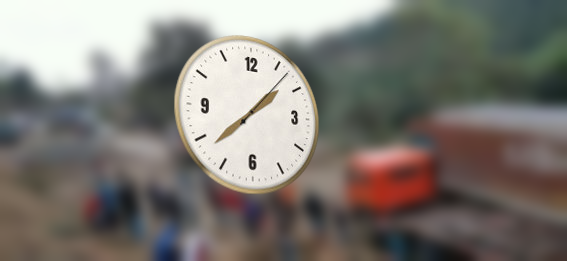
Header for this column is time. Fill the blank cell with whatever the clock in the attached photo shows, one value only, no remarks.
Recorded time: 1:38:07
